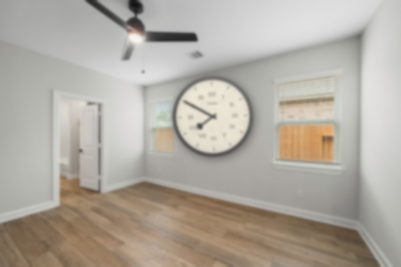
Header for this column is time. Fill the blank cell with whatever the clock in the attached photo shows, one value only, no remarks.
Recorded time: 7:50
